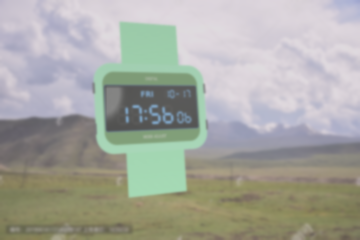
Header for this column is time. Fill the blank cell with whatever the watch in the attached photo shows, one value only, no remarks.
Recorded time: 17:56:06
